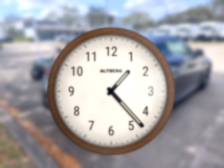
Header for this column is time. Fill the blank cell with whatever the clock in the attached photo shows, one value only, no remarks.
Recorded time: 1:23
